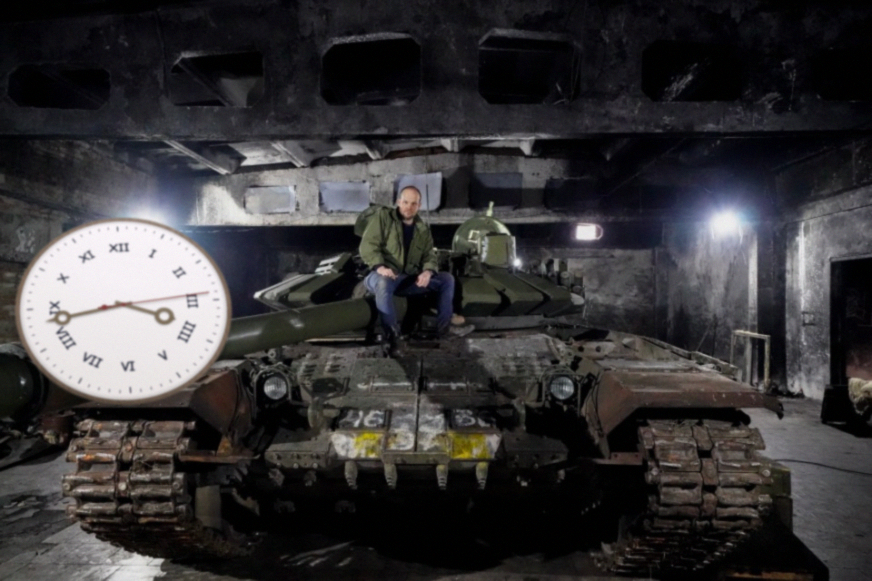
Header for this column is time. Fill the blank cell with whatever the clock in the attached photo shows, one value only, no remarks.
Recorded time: 3:43:14
